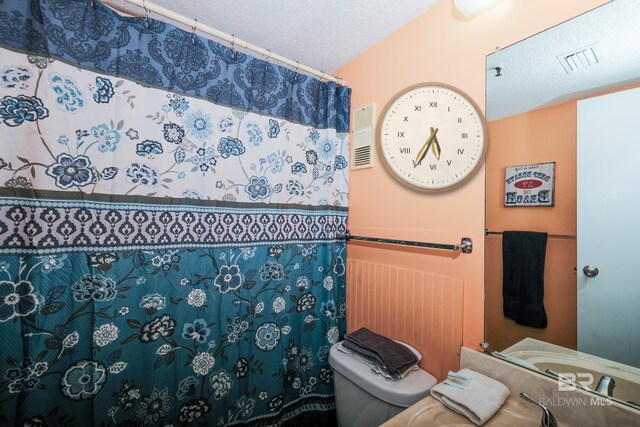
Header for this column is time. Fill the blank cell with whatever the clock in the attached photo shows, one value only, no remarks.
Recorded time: 5:35
